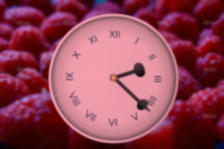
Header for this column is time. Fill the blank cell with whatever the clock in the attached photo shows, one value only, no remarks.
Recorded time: 2:22
